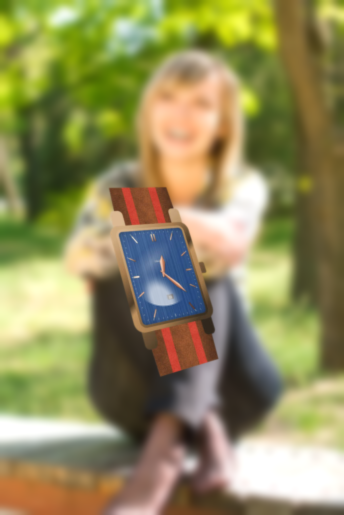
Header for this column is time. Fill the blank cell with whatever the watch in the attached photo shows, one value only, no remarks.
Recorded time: 12:23
